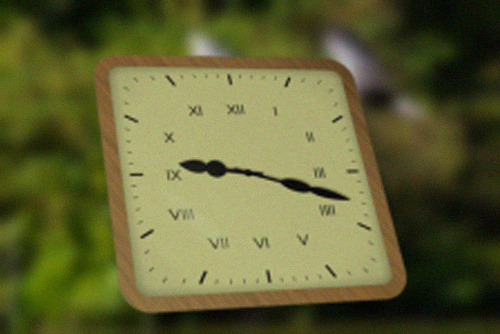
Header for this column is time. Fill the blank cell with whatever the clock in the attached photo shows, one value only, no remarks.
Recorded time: 9:18
